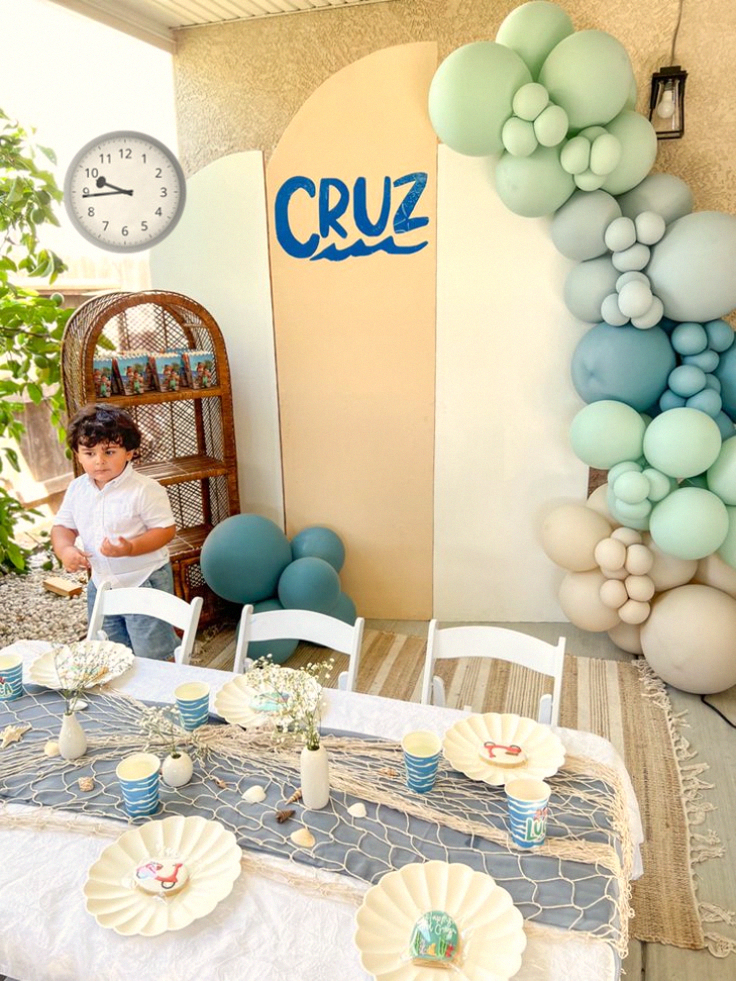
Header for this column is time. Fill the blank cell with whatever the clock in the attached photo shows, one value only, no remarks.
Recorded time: 9:44
